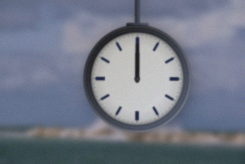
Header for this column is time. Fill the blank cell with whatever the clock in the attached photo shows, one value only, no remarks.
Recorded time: 12:00
